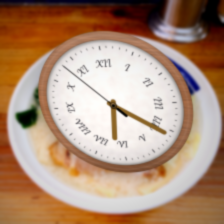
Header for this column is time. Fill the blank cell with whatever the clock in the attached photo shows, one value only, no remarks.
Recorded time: 6:20:53
